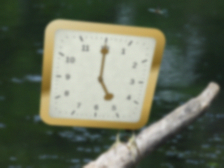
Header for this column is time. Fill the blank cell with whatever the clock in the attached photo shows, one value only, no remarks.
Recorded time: 5:00
